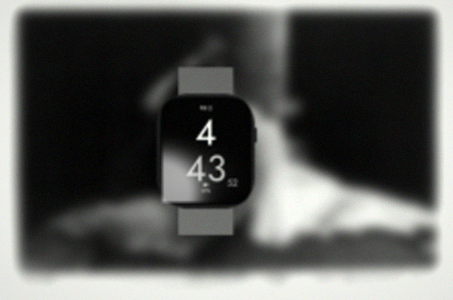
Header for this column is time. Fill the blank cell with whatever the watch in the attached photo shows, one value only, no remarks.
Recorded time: 4:43
